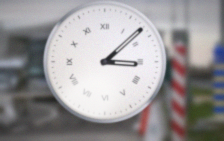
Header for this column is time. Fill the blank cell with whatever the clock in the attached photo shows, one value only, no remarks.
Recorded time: 3:08
